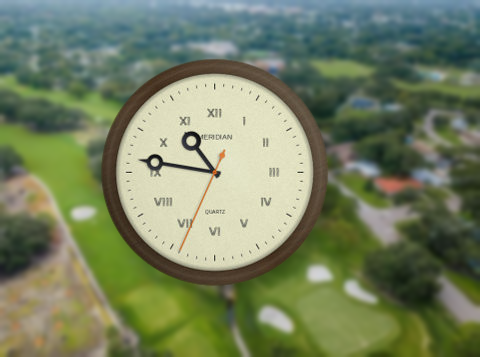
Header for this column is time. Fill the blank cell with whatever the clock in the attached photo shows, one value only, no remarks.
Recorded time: 10:46:34
